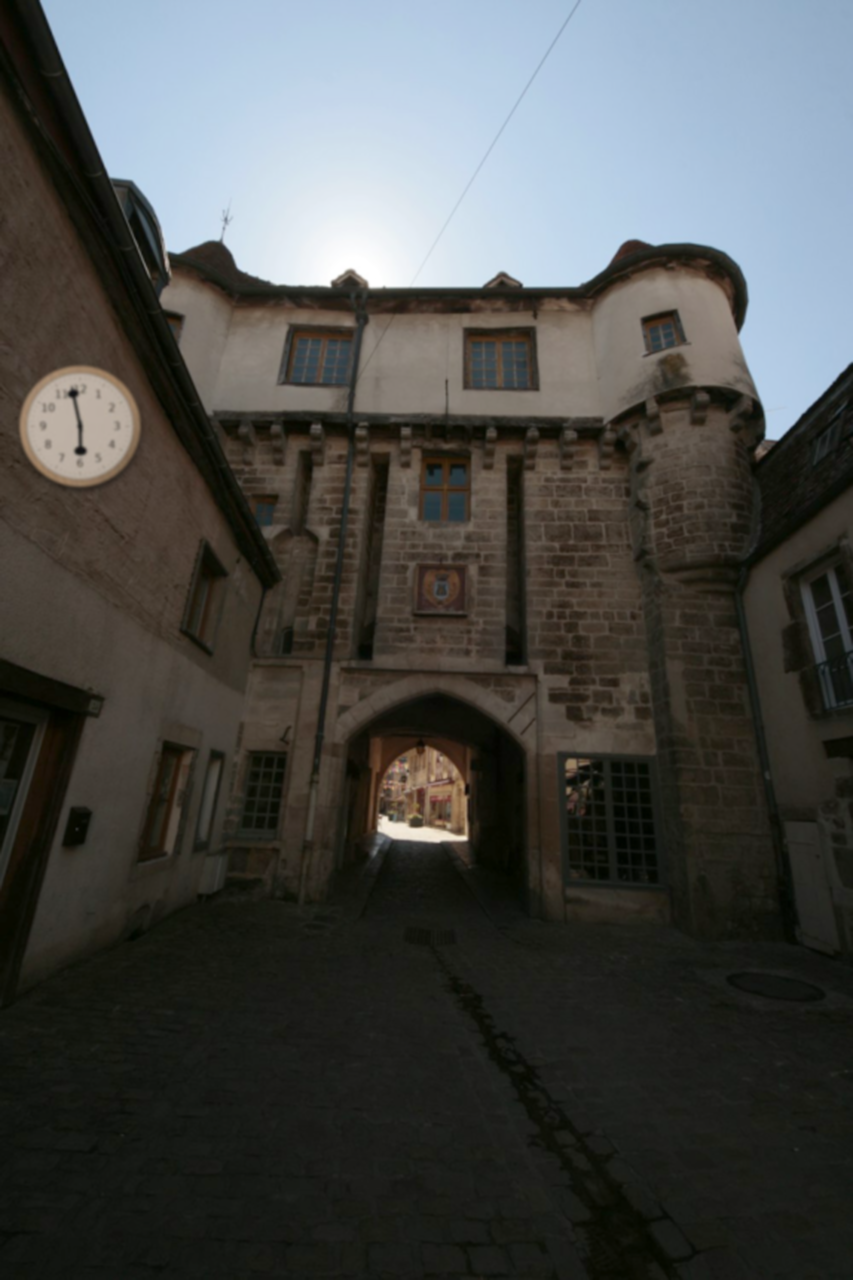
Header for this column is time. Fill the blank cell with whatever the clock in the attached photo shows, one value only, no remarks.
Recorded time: 5:58
